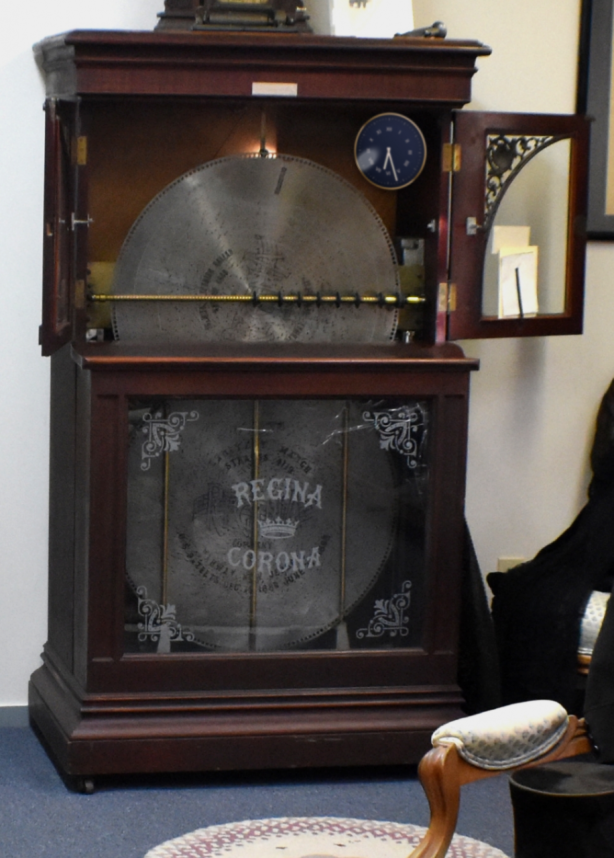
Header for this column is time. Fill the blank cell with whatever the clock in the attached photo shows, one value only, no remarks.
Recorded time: 6:27
